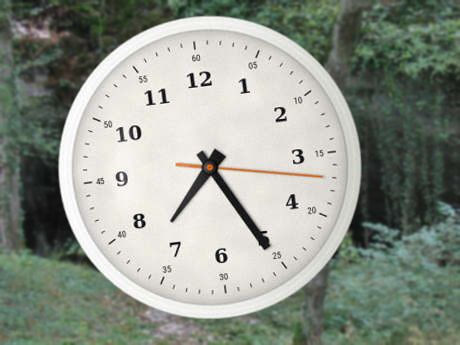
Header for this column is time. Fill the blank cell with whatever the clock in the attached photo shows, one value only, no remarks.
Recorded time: 7:25:17
